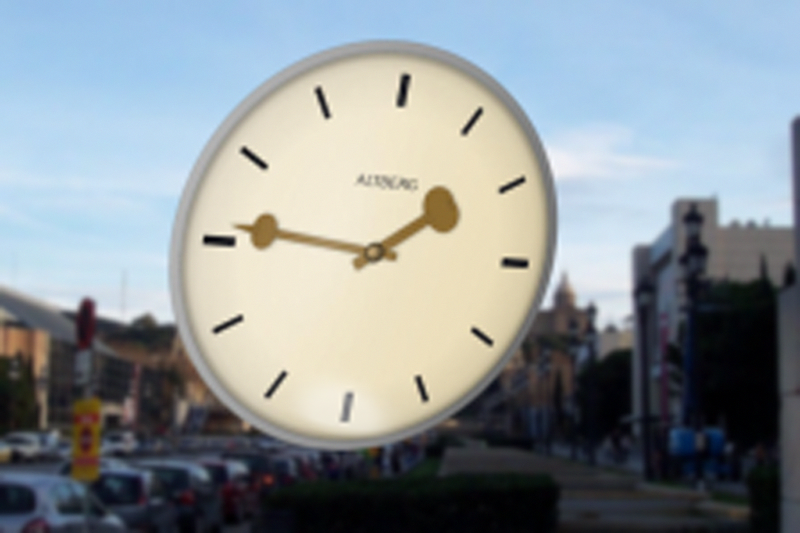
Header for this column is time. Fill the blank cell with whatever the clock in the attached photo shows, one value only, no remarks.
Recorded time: 1:46
